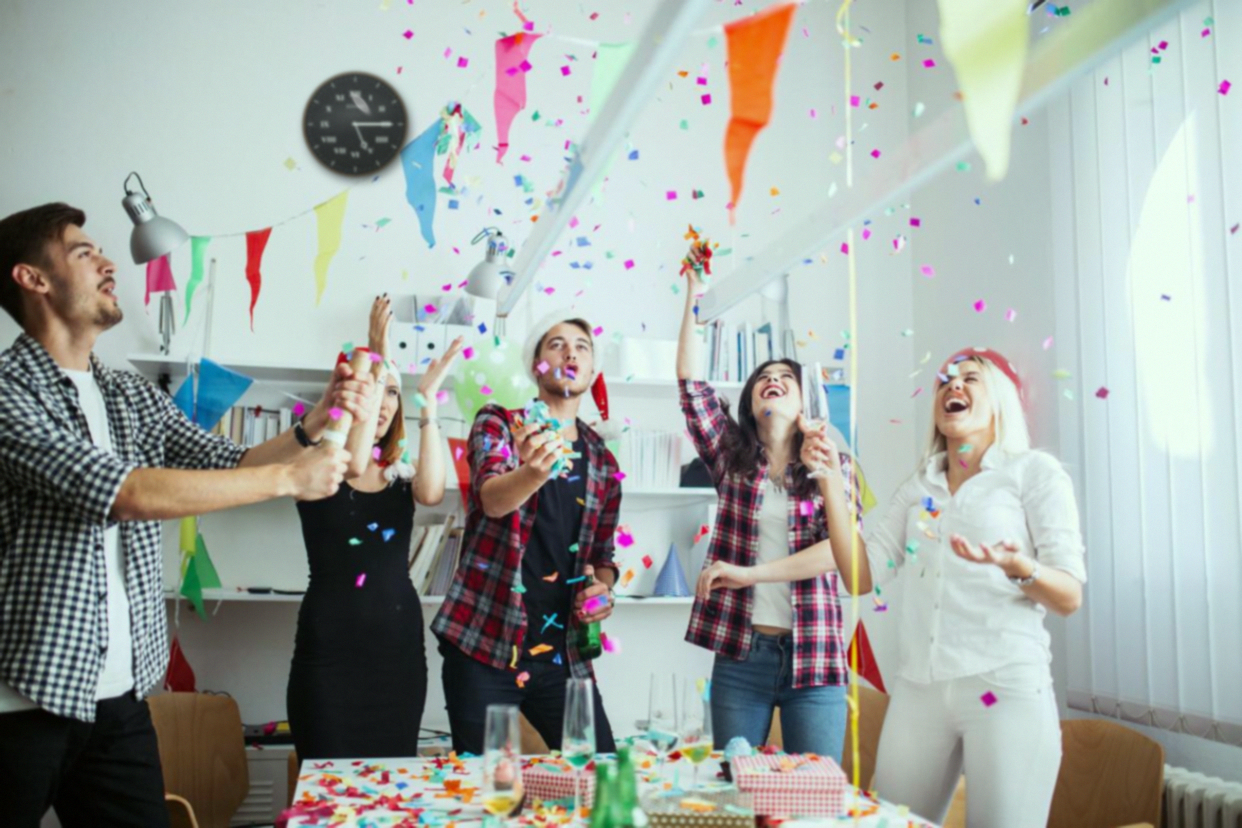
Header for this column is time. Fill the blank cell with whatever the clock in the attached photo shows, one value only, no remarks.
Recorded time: 5:15
